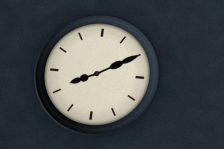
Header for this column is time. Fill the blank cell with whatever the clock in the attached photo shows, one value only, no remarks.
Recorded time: 8:10
